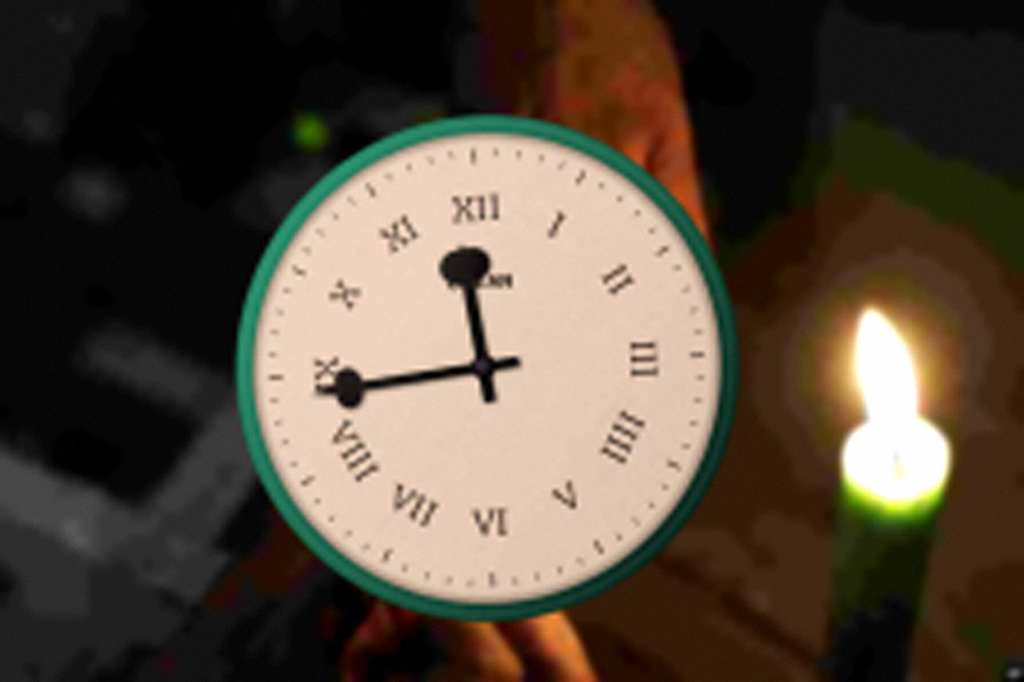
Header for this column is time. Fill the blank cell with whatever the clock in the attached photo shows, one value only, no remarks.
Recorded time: 11:44
